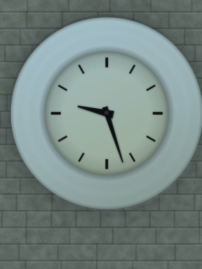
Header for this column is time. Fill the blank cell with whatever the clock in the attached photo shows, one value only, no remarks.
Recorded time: 9:27
